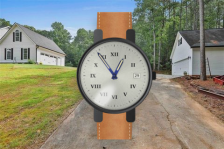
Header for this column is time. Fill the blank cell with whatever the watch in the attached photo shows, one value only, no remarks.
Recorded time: 12:54
